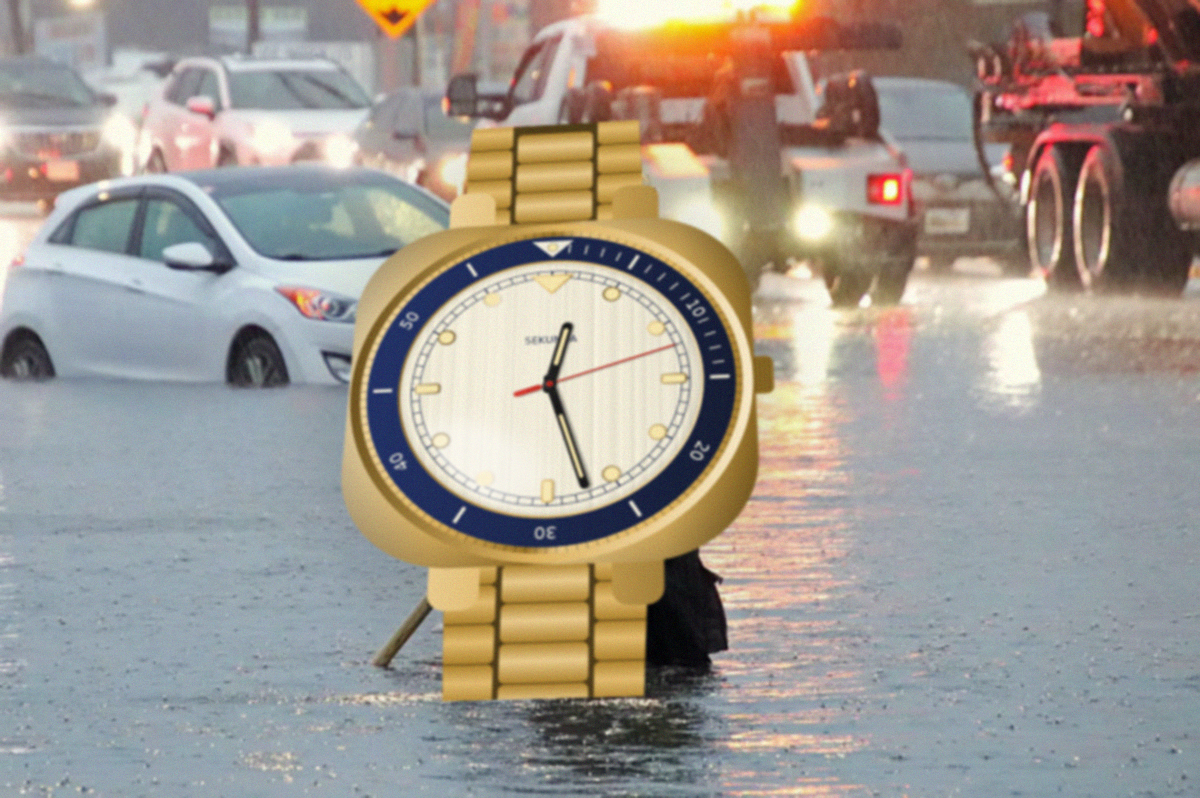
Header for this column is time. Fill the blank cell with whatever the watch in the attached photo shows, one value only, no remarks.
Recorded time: 12:27:12
